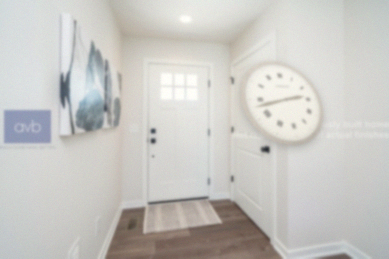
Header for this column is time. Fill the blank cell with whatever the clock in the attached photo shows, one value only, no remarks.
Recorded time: 2:43
